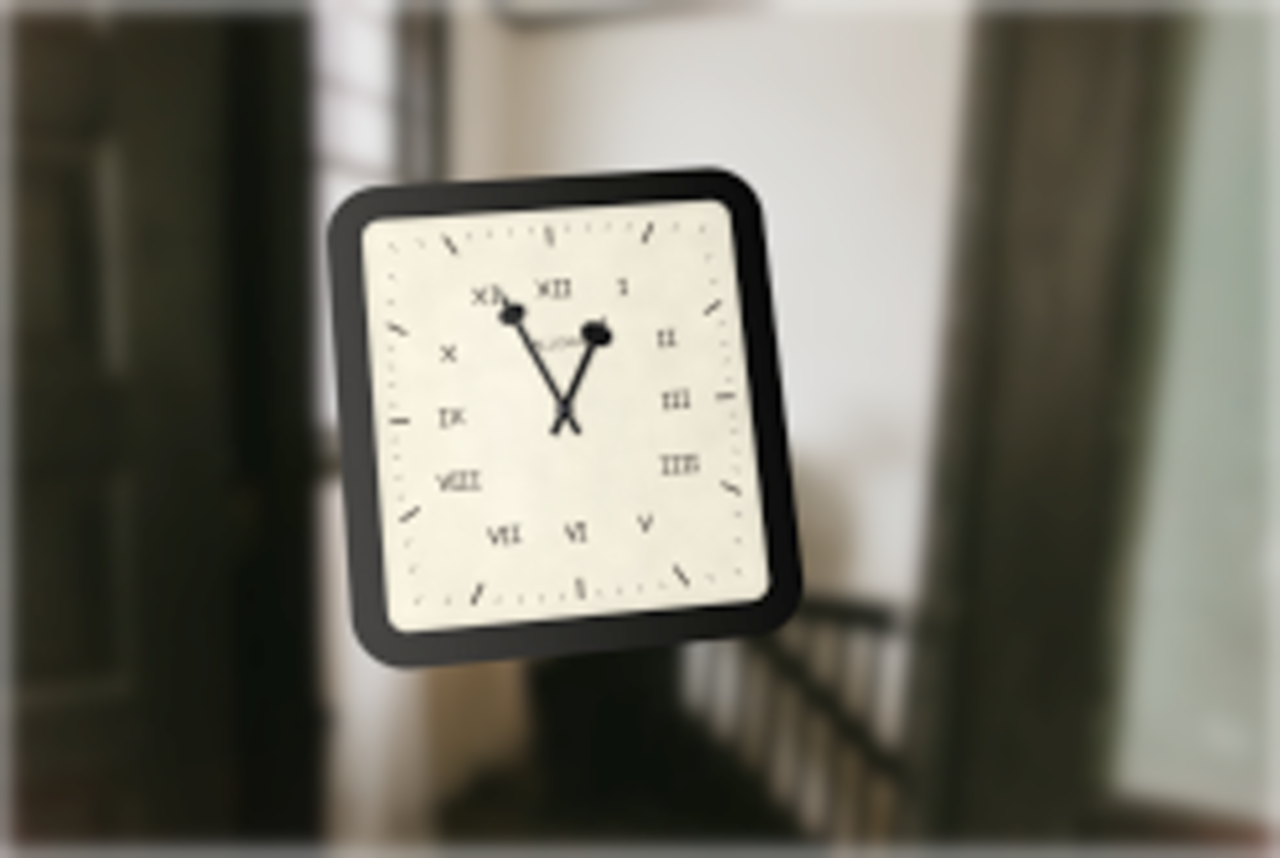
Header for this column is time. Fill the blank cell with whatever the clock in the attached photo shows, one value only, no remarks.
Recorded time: 12:56
